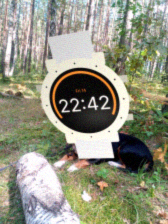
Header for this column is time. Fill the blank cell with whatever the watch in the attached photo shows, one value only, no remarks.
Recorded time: 22:42
